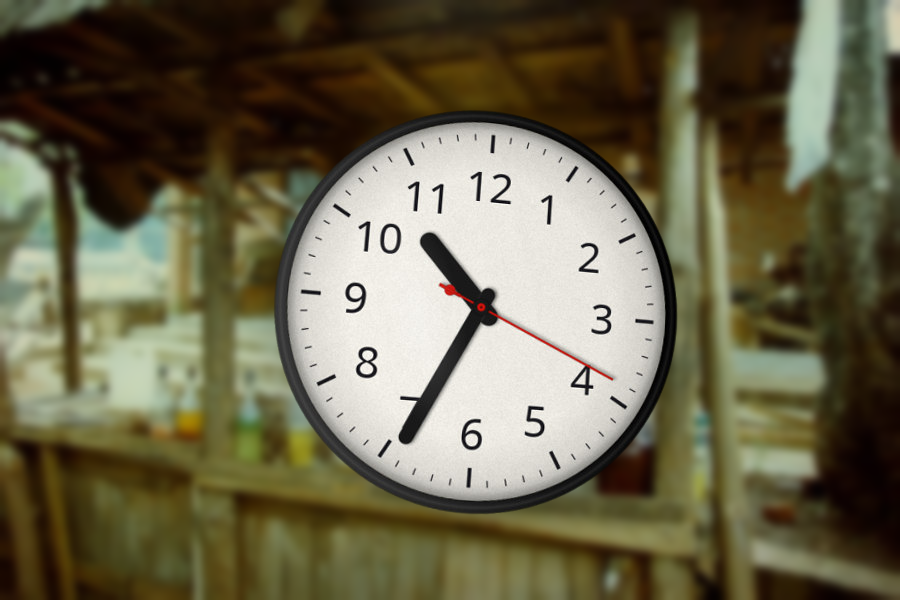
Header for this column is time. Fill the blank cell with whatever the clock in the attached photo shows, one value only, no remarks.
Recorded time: 10:34:19
